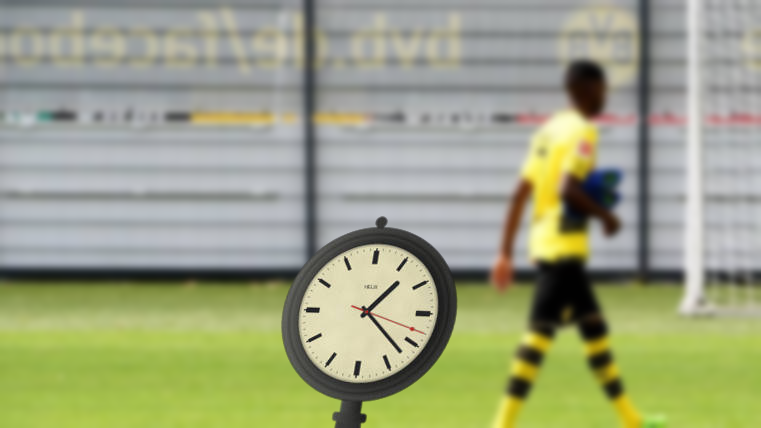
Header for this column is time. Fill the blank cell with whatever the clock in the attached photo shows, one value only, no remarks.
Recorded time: 1:22:18
